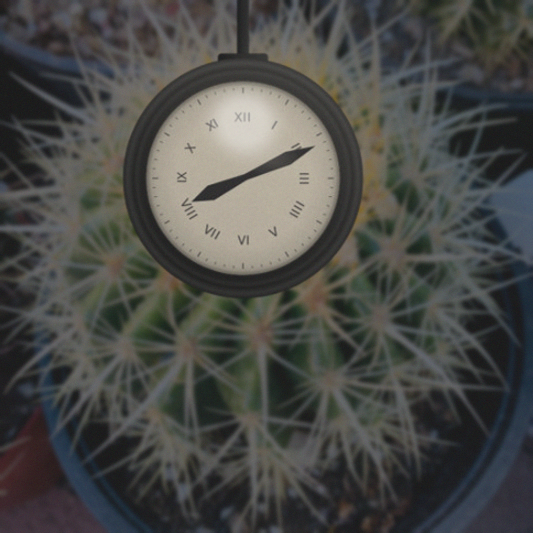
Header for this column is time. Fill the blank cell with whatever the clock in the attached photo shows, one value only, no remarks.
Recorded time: 8:11
